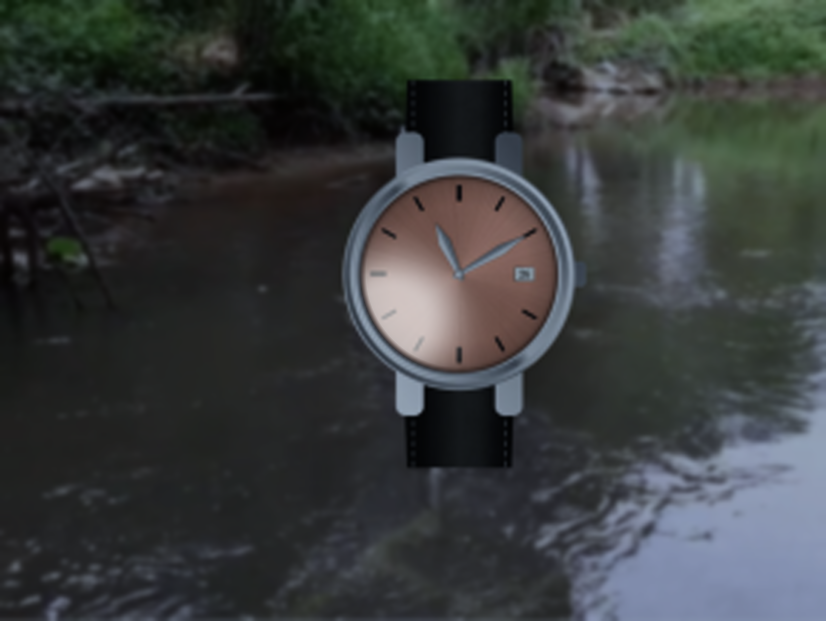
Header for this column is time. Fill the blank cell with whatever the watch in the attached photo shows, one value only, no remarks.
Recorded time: 11:10
